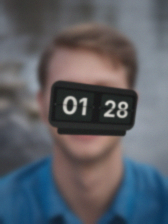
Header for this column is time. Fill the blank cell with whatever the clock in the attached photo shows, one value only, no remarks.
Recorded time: 1:28
